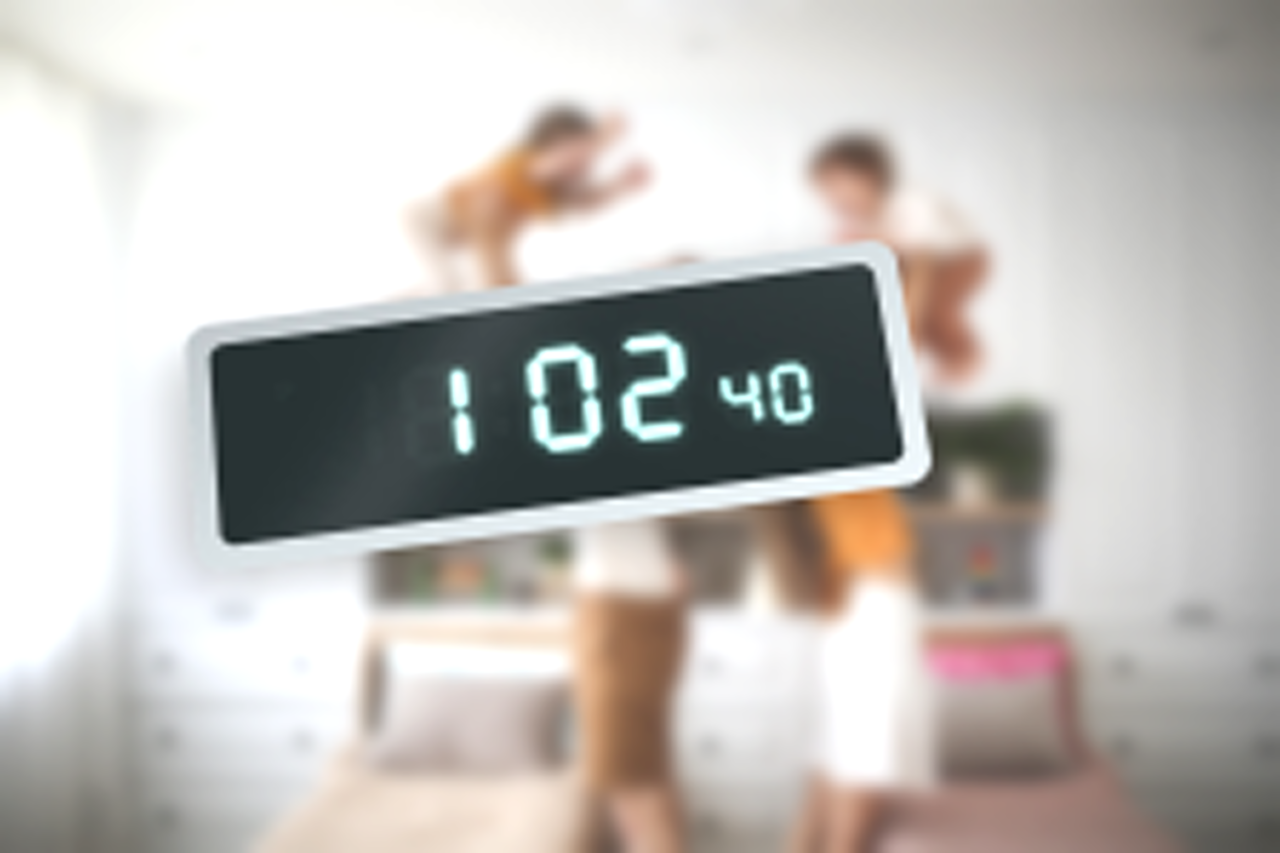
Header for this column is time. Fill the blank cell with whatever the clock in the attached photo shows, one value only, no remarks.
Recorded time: 1:02:40
